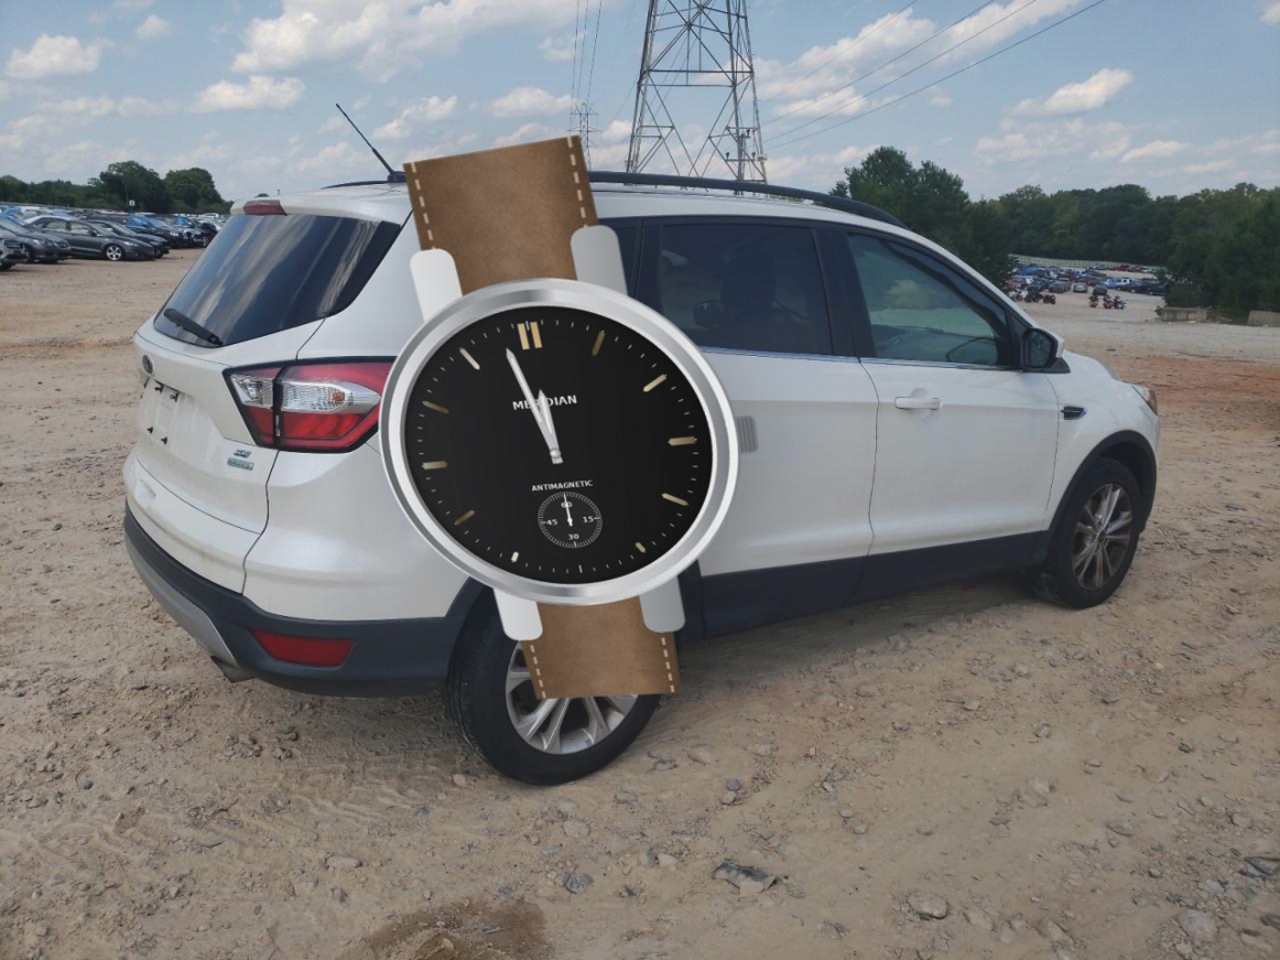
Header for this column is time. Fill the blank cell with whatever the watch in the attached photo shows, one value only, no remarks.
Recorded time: 11:58
